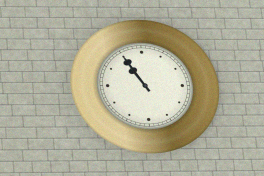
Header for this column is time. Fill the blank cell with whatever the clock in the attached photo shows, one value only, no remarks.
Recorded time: 10:55
